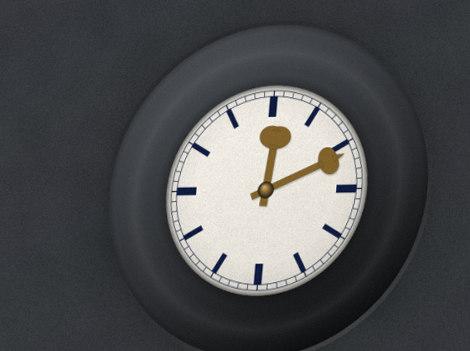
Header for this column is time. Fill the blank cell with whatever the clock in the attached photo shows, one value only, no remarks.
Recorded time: 12:11
